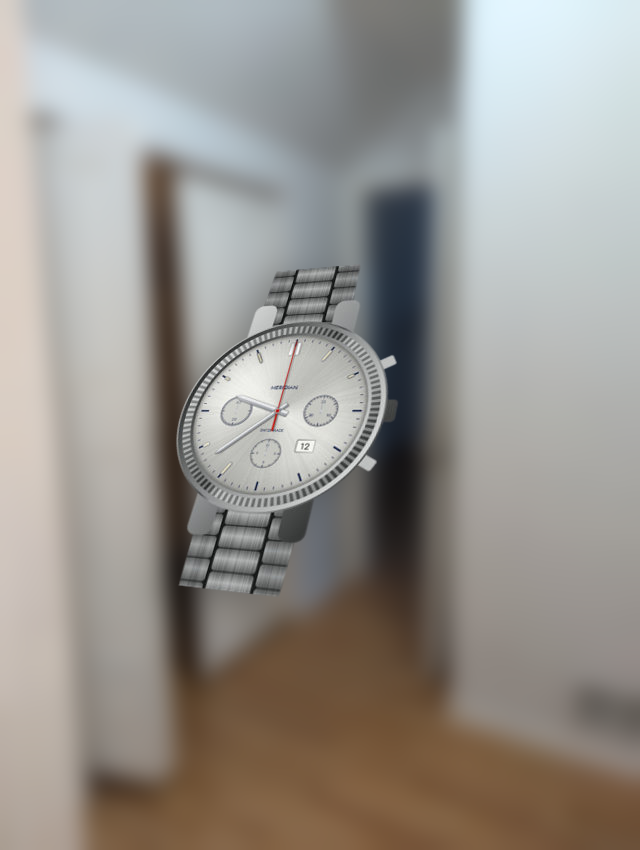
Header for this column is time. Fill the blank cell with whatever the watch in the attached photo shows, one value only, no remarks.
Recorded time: 9:38
